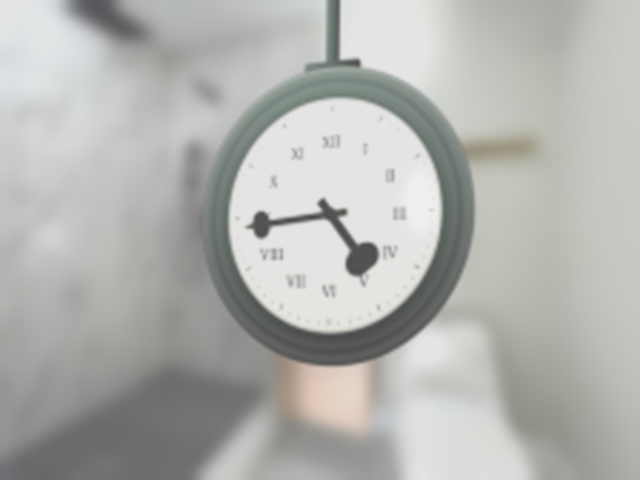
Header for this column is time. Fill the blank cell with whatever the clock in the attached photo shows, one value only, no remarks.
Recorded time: 4:44
